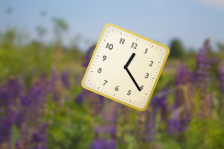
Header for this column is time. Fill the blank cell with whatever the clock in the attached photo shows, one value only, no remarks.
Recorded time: 12:21
